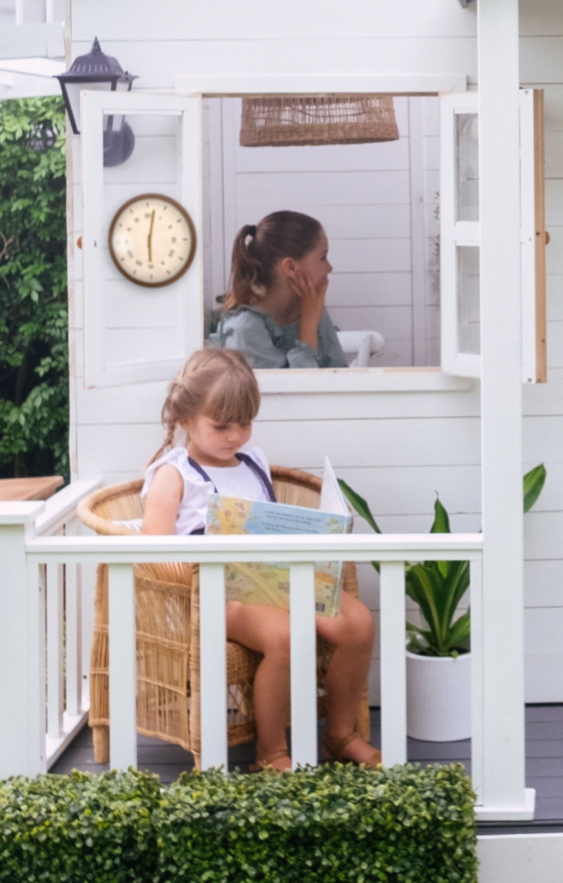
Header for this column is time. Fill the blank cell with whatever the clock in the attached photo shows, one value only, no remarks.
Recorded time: 6:02
